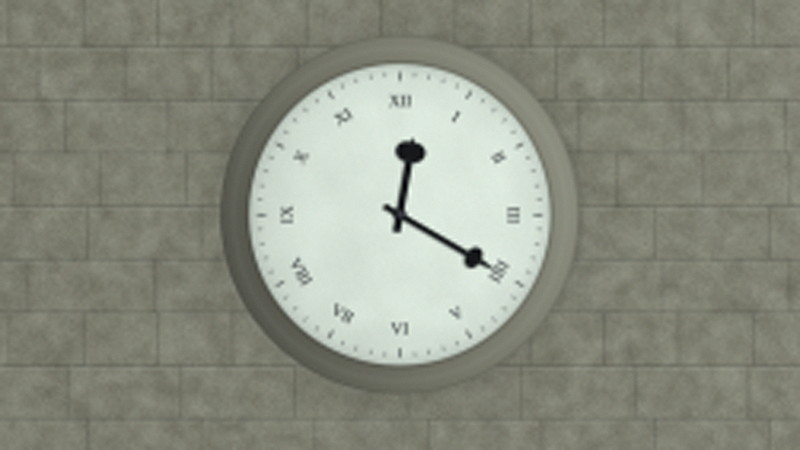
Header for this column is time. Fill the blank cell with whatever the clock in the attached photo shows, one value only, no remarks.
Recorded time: 12:20
